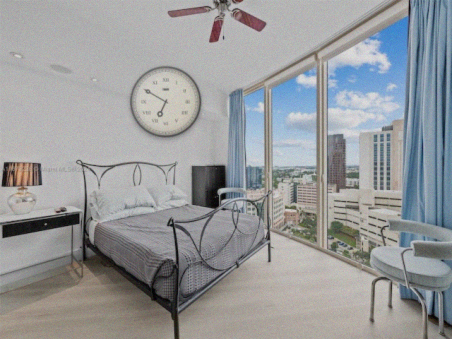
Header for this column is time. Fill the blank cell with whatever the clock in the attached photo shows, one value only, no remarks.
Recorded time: 6:50
